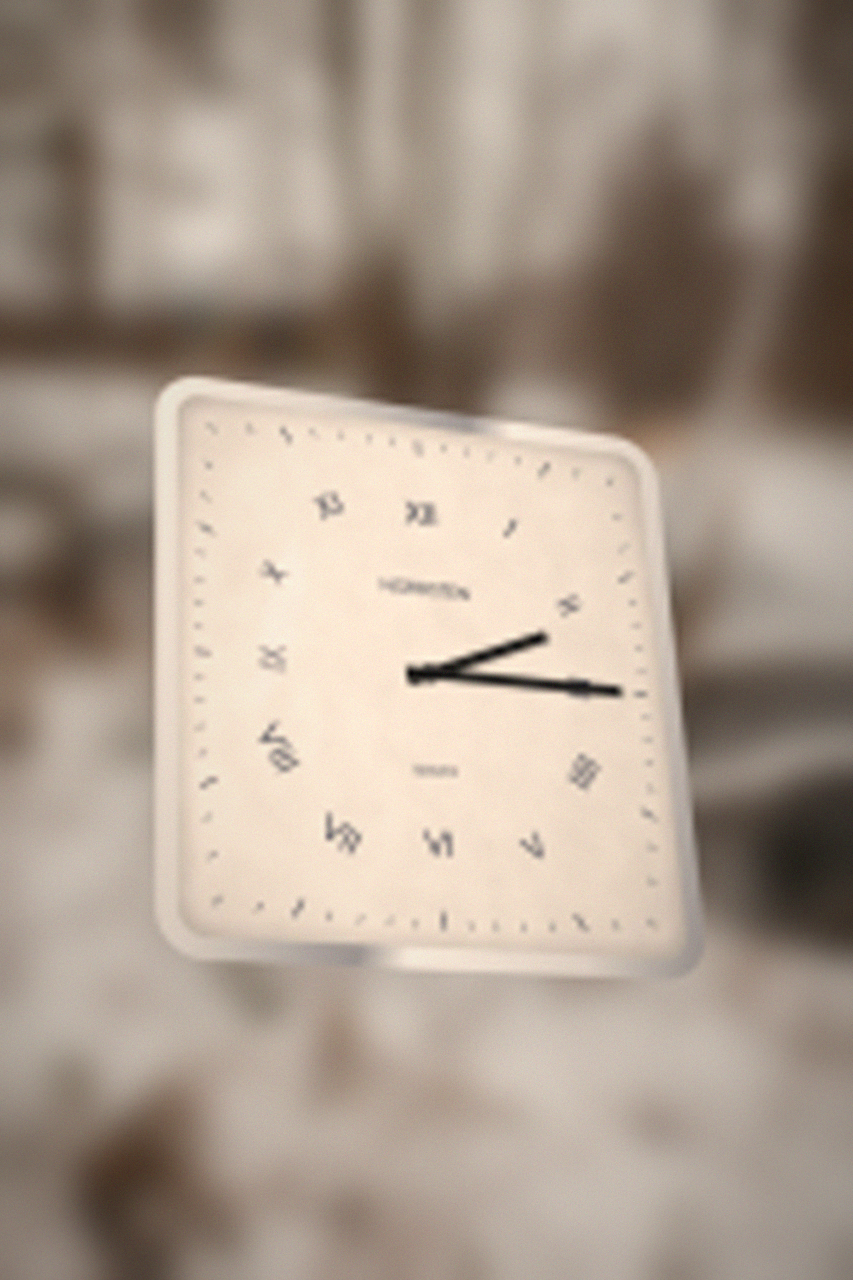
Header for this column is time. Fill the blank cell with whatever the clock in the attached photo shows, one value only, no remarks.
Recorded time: 2:15
